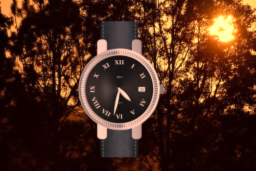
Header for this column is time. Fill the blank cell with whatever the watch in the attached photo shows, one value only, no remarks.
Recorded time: 4:32
